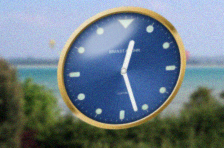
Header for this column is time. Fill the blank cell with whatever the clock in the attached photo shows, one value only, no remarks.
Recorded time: 12:27
